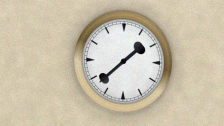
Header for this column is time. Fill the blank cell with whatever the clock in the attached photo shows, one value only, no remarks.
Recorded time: 1:38
